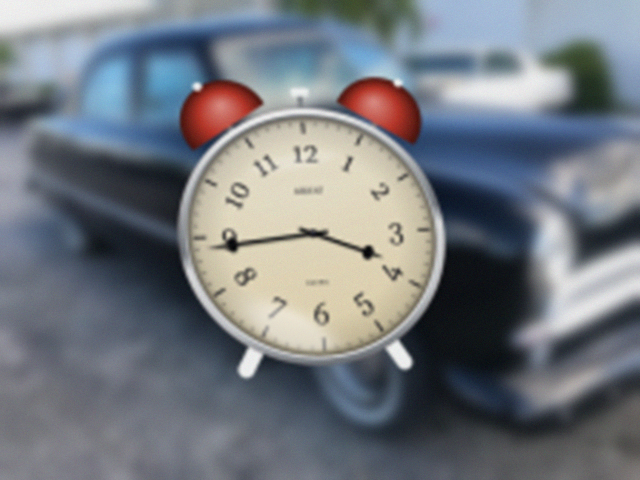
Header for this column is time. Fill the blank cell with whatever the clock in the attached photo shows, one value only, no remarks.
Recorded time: 3:44
